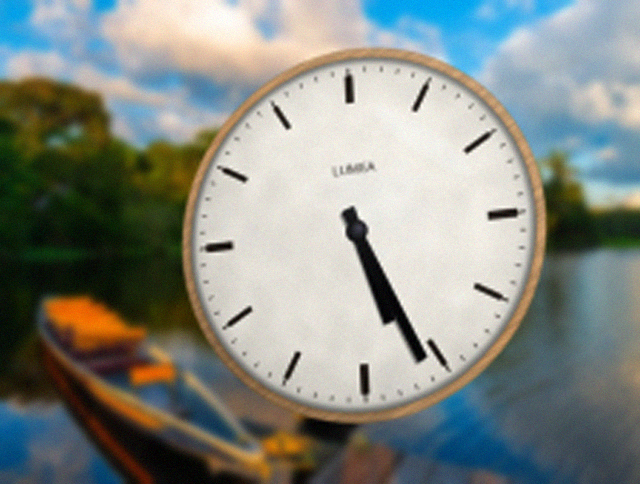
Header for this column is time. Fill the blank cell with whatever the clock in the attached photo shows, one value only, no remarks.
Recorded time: 5:26
